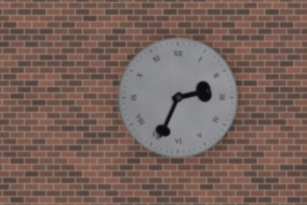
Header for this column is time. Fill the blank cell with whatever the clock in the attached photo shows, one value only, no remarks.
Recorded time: 2:34
